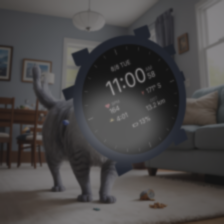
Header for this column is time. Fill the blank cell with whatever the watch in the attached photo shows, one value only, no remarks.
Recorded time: 11:00
